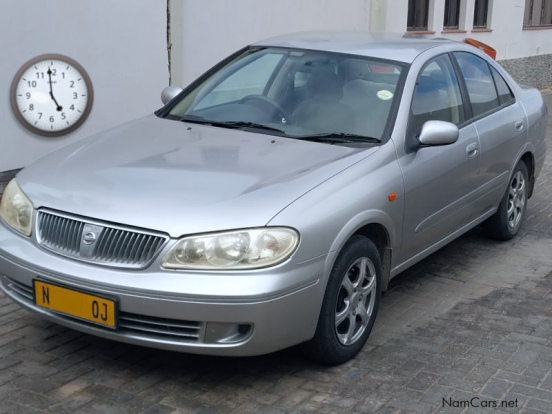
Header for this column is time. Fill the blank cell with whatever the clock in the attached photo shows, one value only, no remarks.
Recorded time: 4:59
